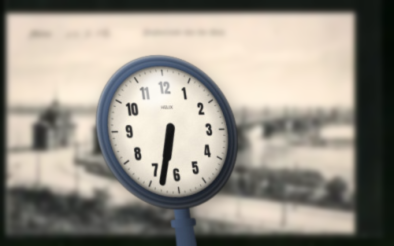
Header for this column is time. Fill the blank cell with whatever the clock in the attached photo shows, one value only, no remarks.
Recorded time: 6:33
